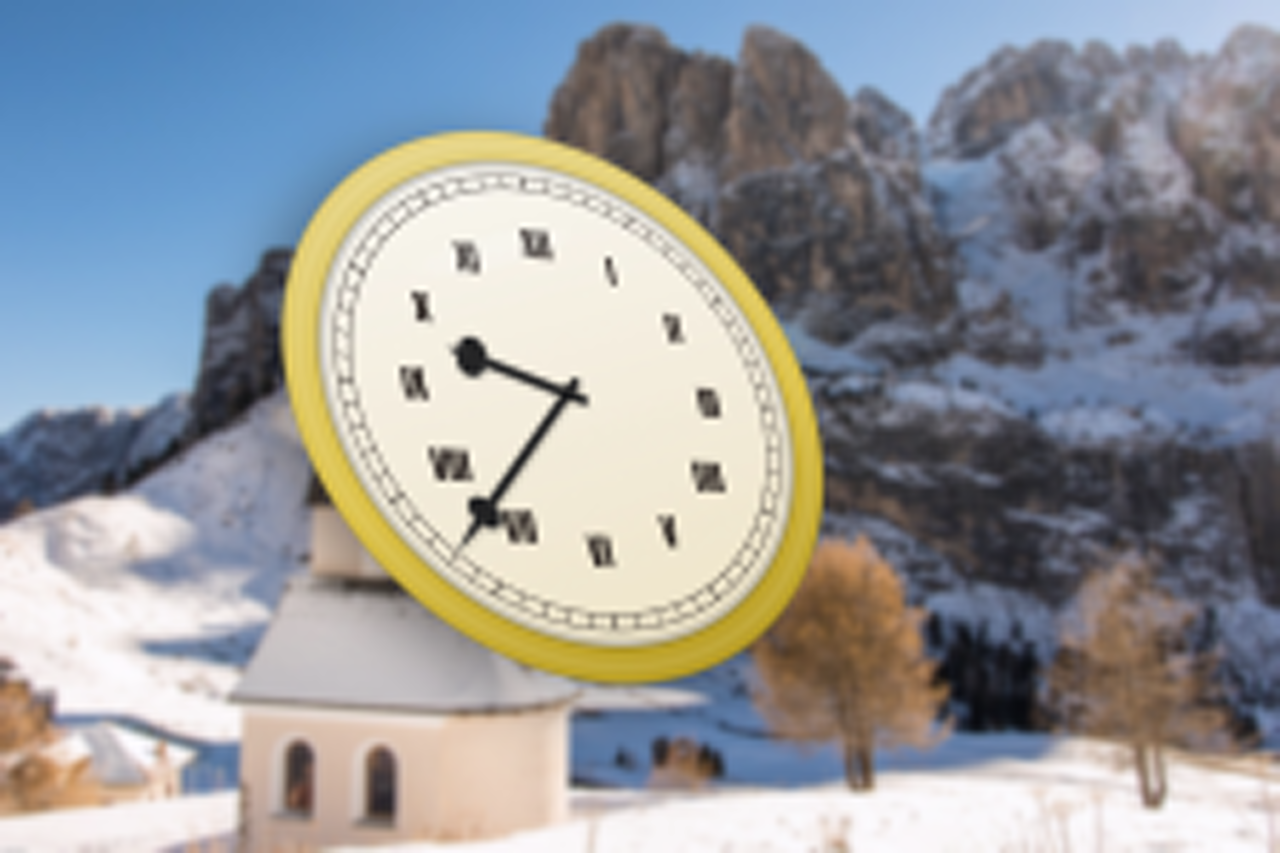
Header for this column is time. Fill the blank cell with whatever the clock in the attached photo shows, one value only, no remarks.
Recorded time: 9:37
